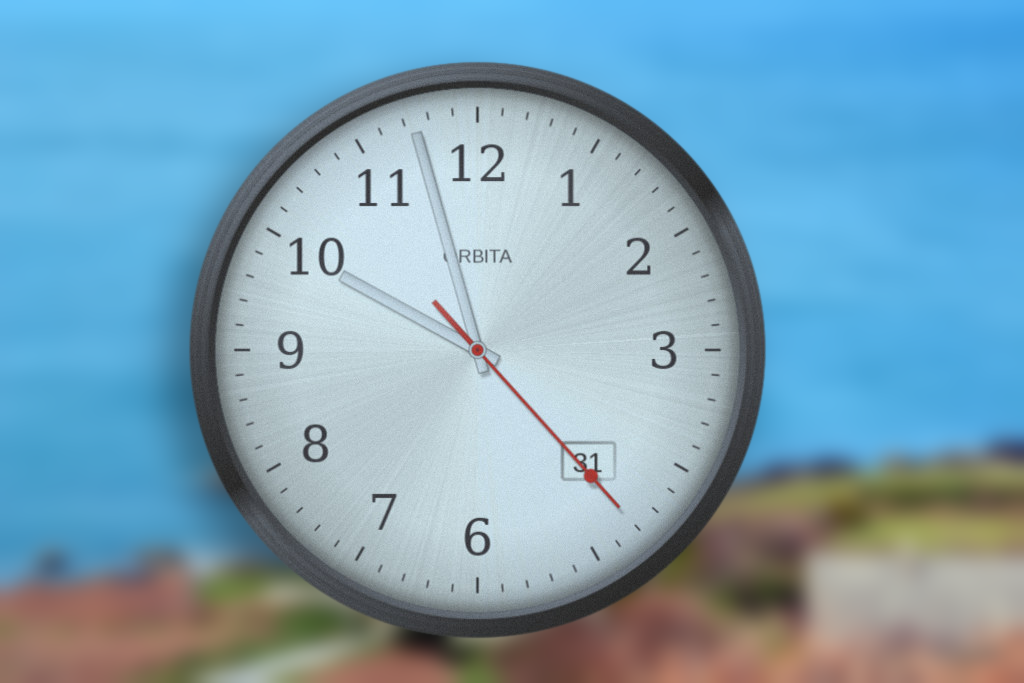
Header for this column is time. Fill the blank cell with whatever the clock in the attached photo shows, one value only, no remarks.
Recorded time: 9:57:23
